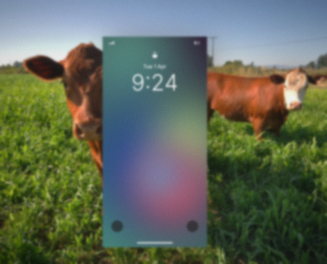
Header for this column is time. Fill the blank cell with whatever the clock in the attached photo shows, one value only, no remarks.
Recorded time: 9:24
